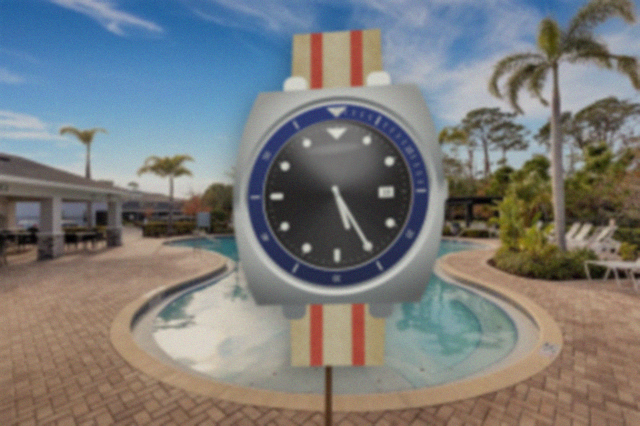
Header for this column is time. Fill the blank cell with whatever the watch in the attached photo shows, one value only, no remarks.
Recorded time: 5:25
